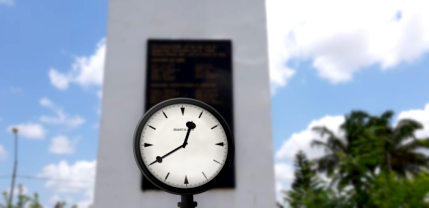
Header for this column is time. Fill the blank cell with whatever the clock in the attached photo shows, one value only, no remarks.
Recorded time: 12:40
